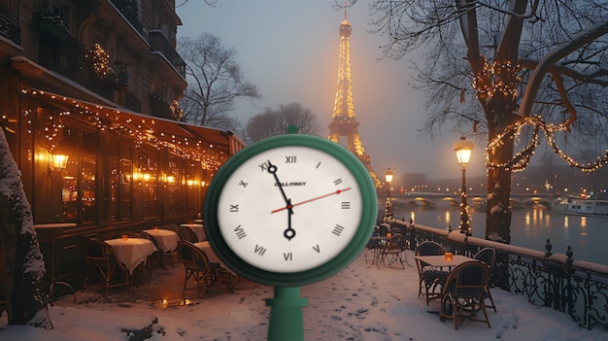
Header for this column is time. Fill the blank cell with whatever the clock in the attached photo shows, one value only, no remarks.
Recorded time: 5:56:12
